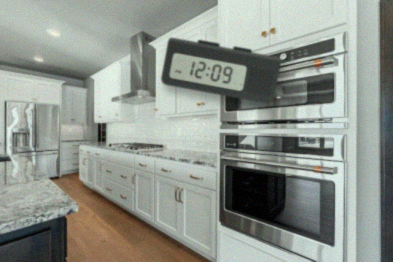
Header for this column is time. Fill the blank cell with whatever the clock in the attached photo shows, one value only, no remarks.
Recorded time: 12:09
